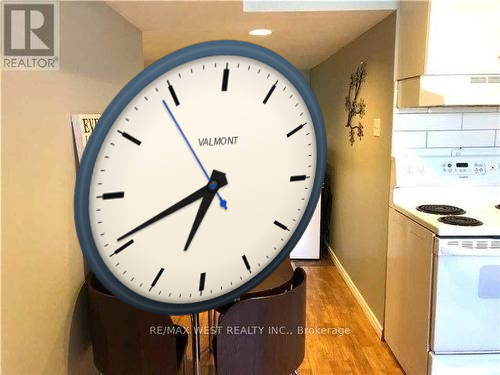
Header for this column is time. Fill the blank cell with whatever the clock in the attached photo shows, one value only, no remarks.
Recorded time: 6:40:54
